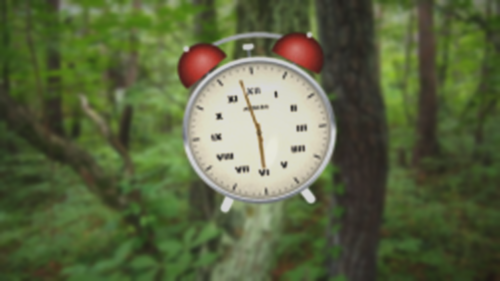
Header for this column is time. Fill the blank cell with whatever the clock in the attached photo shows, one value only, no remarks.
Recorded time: 5:58
